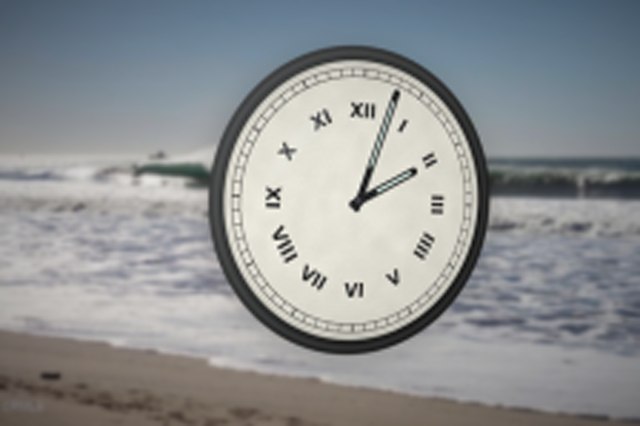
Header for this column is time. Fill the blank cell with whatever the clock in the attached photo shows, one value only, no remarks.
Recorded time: 2:03
